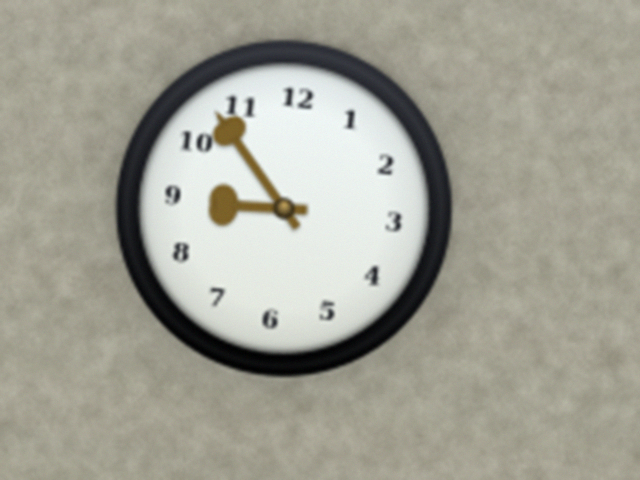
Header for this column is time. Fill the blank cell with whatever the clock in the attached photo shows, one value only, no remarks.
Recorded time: 8:53
